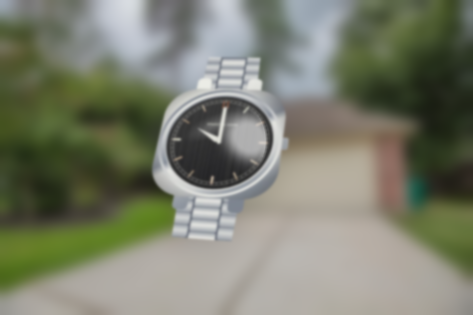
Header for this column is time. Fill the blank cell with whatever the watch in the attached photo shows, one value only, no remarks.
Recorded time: 10:00
